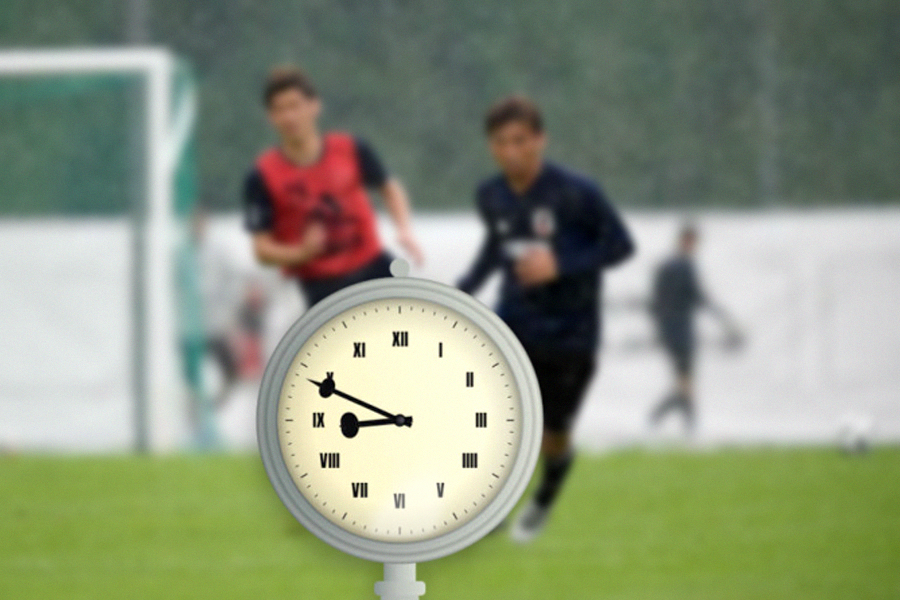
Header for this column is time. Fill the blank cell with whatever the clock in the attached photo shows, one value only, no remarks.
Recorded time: 8:49
